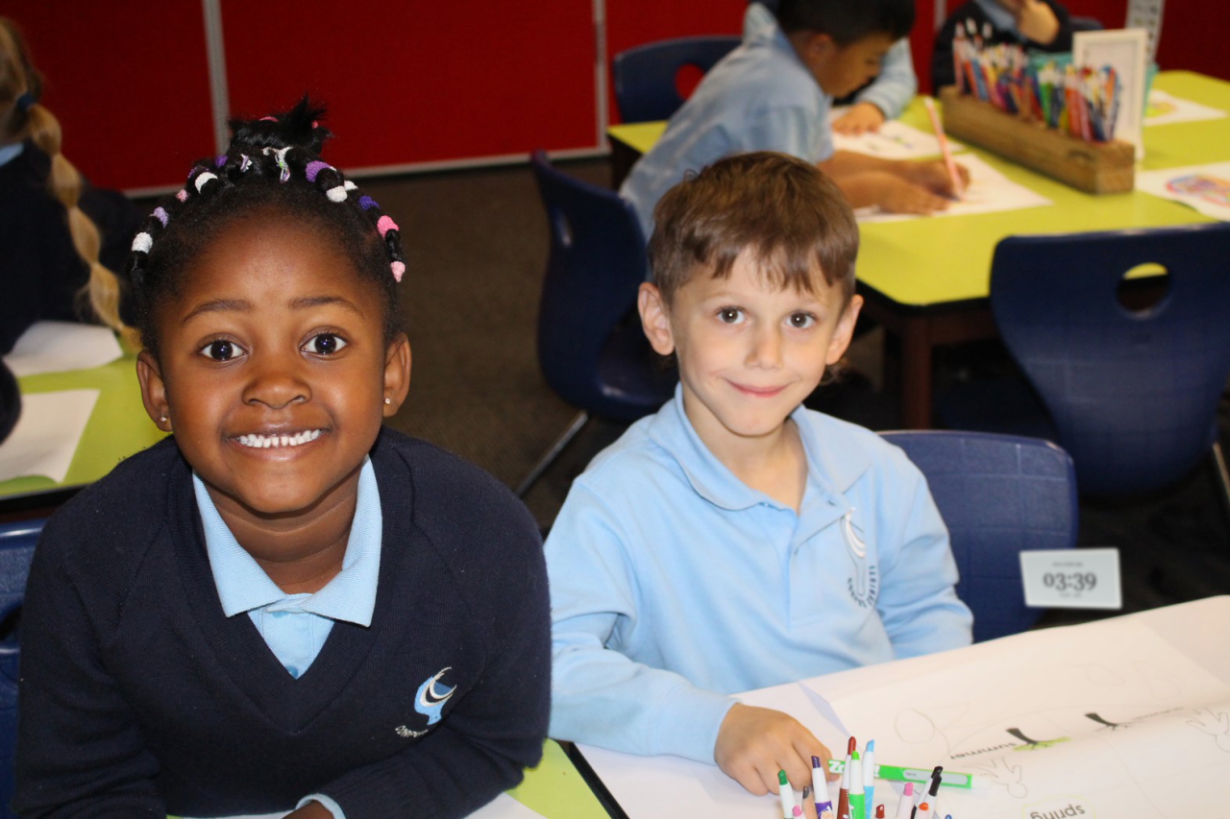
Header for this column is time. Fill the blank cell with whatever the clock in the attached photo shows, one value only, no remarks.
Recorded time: 3:39
